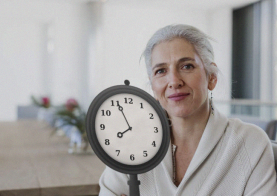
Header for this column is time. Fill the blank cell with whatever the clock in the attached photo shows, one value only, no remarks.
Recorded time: 7:56
